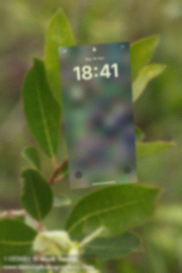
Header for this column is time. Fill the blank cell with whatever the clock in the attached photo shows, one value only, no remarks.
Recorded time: 18:41
